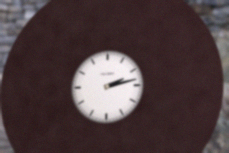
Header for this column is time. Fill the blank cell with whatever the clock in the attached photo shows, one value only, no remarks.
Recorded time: 2:13
